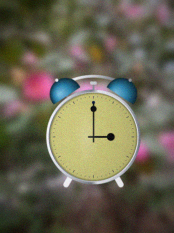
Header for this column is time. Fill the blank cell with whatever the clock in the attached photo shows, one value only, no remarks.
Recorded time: 3:00
